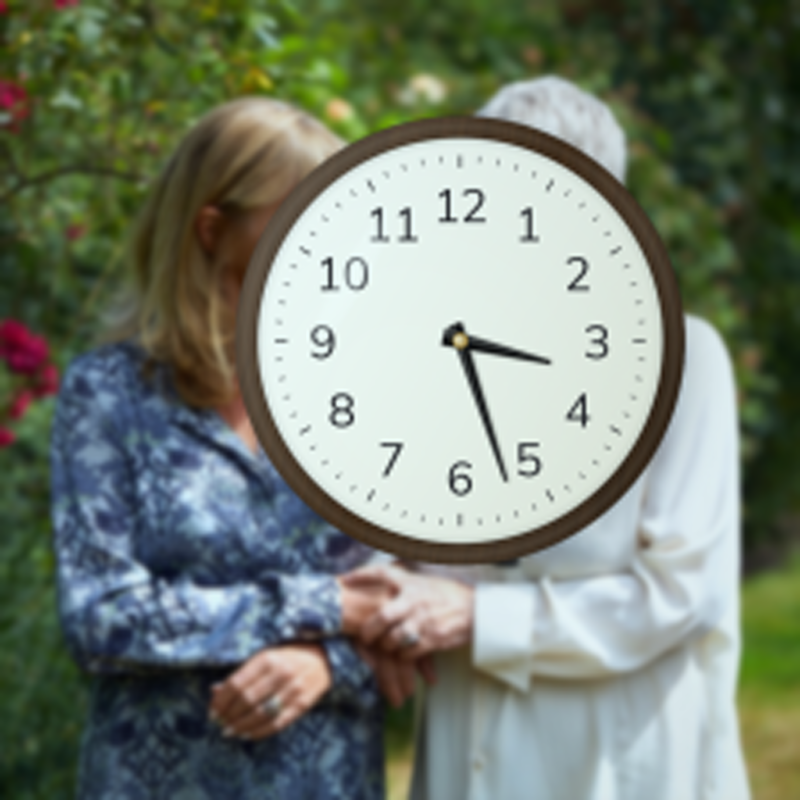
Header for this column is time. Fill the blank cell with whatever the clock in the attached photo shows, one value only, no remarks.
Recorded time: 3:27
